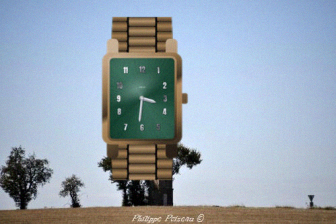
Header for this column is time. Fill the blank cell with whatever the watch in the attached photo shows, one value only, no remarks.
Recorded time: 3:31
